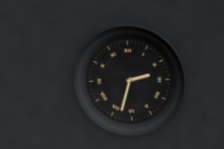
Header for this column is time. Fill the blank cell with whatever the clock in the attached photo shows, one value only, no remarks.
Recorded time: 2:33
